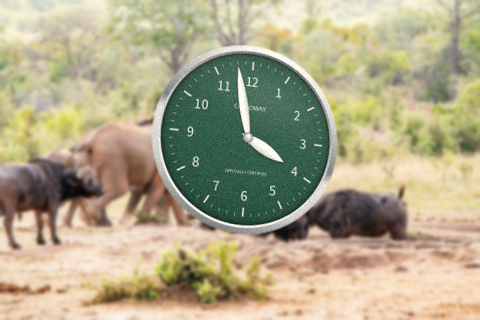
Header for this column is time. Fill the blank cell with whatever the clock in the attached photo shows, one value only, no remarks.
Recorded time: 3:58
